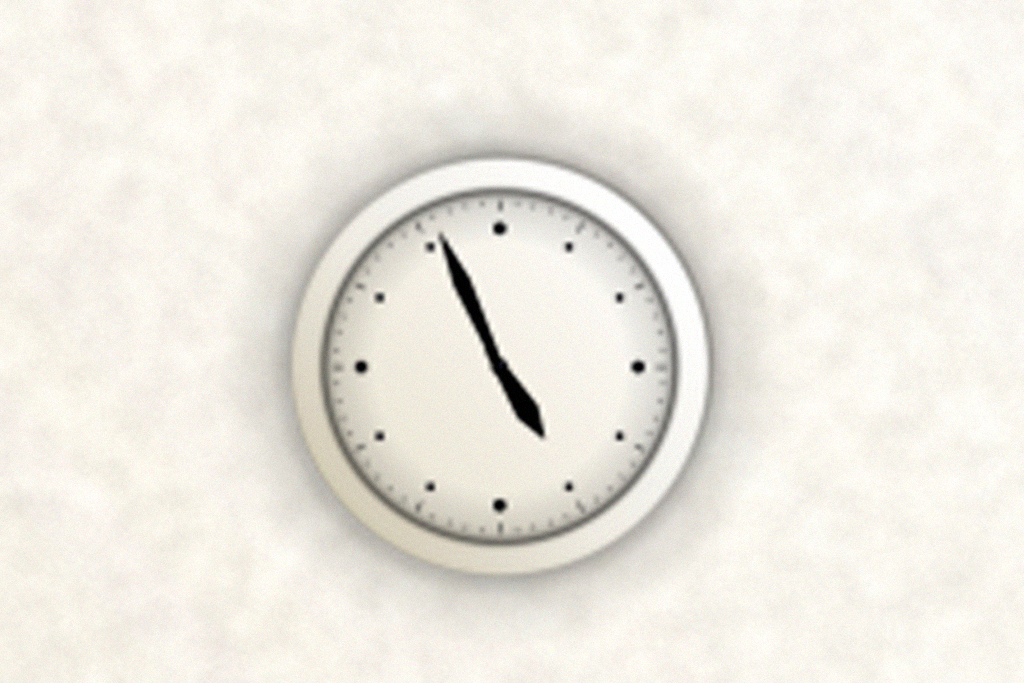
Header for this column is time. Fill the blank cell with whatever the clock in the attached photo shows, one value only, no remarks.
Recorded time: 4:56
